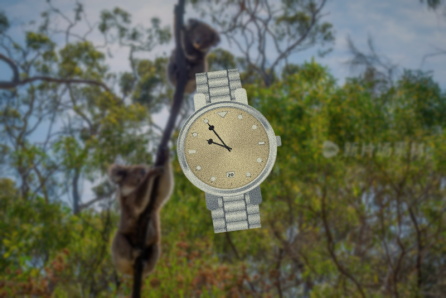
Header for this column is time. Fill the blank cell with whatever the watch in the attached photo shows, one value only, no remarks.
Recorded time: 9:55
